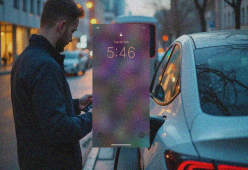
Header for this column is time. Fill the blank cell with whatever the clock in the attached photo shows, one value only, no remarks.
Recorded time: 5:46
